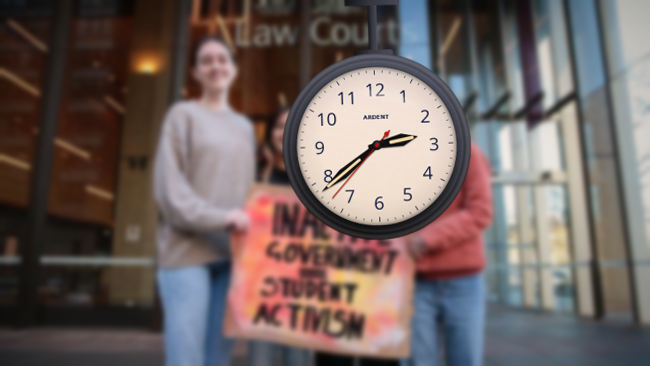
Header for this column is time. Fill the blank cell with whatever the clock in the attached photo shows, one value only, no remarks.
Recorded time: 2:38:37
